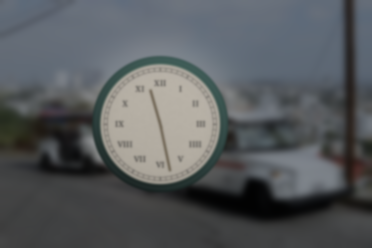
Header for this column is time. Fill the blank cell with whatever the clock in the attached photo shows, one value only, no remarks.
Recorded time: 11:28
